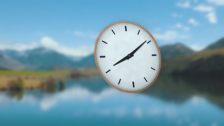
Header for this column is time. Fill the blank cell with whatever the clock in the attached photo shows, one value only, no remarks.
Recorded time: 8:09
